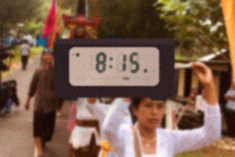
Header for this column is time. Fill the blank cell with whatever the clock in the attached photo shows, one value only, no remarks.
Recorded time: 8:15
